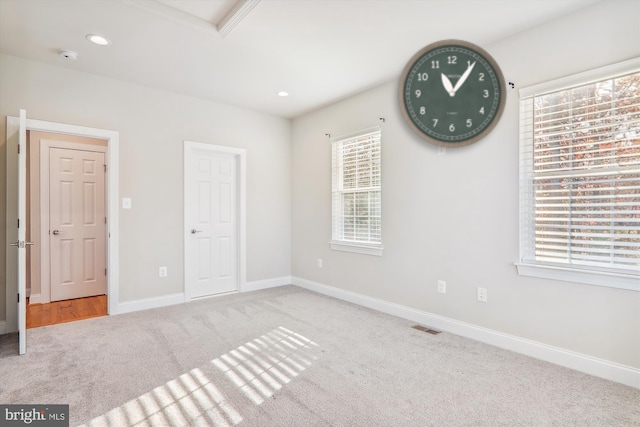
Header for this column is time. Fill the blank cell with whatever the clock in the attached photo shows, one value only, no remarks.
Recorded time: 11:06
